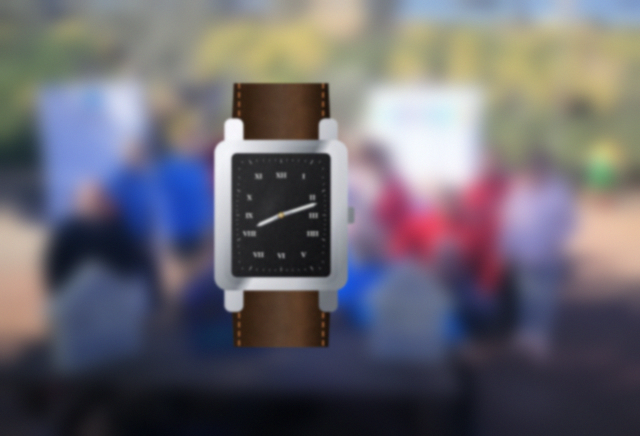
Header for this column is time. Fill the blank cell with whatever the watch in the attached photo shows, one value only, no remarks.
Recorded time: 8:12
